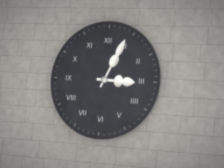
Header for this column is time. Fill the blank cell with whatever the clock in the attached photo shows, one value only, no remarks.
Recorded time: 3:04
